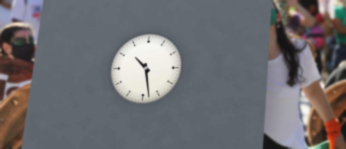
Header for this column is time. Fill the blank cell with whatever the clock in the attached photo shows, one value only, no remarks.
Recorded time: 10:28
